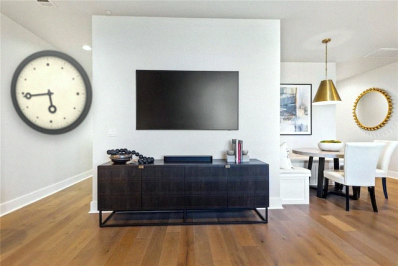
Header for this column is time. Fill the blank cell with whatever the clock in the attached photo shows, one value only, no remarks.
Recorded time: 5:44
